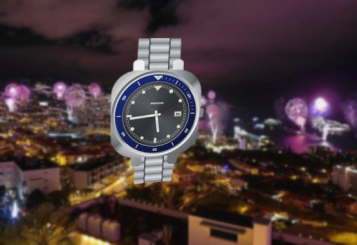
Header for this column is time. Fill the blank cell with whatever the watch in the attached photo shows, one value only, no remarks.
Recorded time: 5:44
